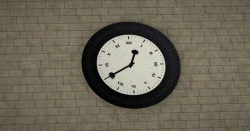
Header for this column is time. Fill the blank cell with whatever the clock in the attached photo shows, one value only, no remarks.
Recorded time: 12:40
